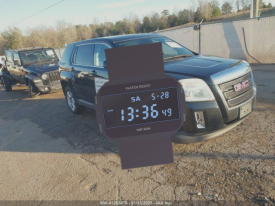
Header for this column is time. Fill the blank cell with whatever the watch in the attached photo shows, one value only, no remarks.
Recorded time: 13:36:49
